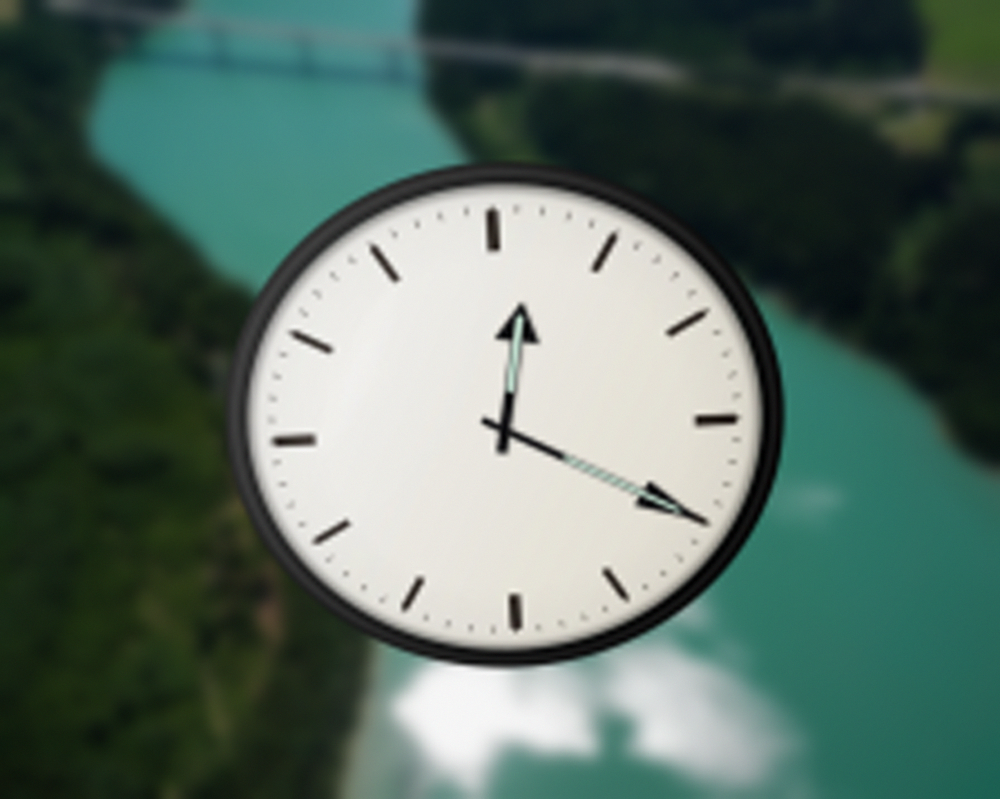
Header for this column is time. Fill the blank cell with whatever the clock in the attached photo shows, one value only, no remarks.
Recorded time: 12:20
